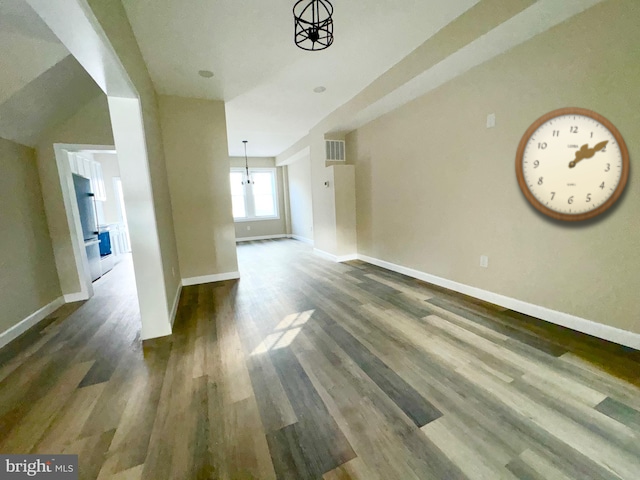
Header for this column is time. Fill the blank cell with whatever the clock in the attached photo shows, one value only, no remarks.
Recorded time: 1:09
